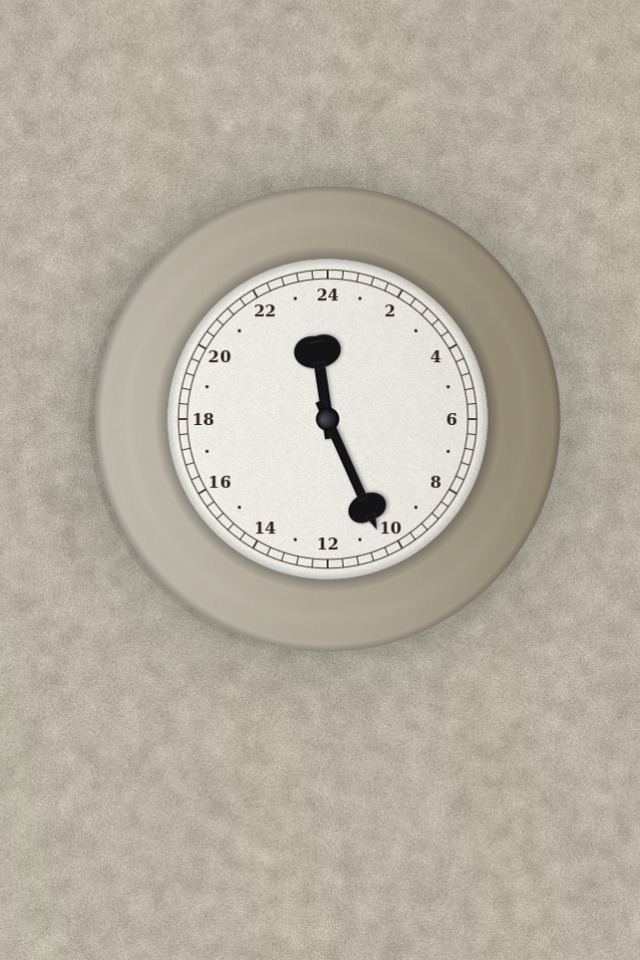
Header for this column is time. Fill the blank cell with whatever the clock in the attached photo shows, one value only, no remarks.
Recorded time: 23:26
